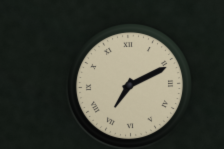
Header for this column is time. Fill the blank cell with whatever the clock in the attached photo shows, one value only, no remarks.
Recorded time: 7:11
